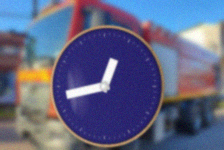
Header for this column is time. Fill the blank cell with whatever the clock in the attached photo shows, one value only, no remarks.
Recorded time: 12:43
